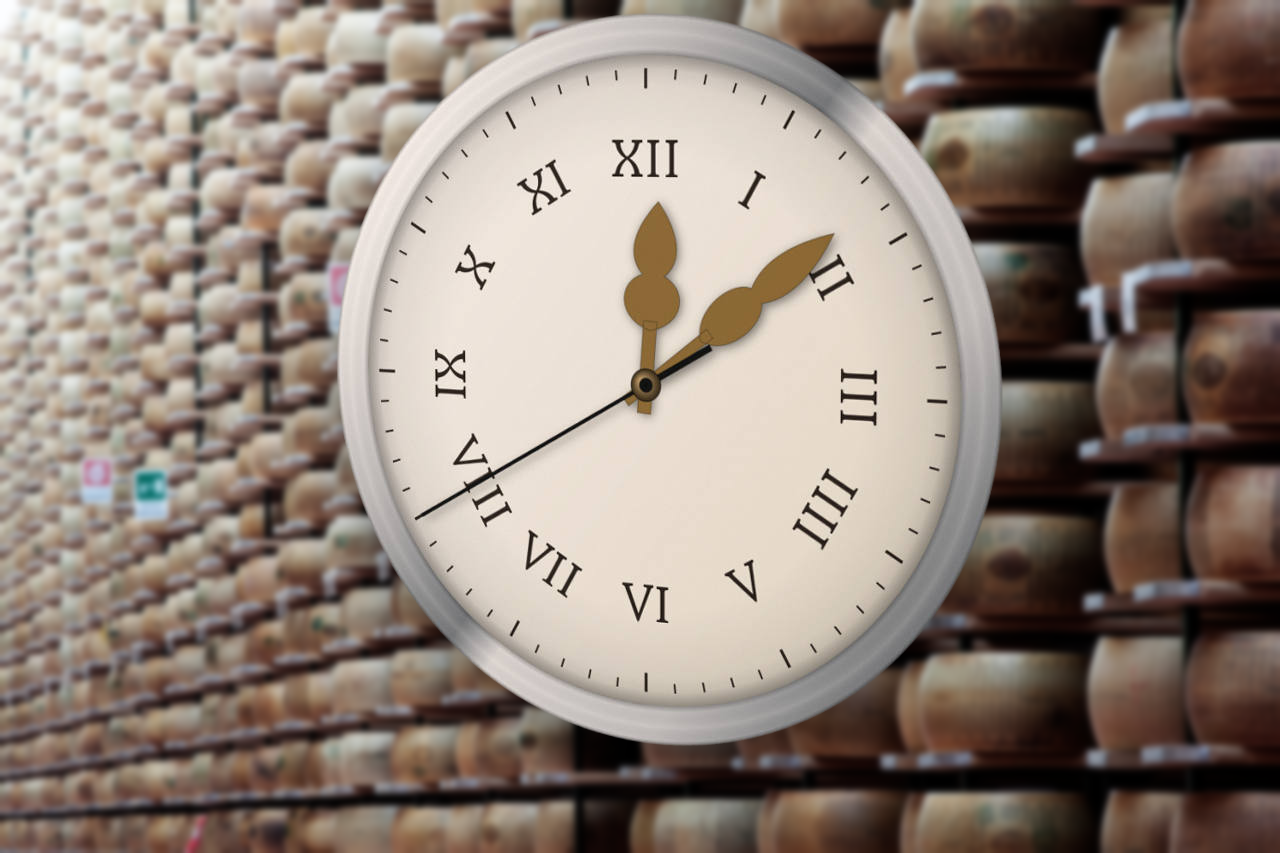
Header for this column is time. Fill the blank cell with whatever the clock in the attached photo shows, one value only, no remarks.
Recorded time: 12:08:40
